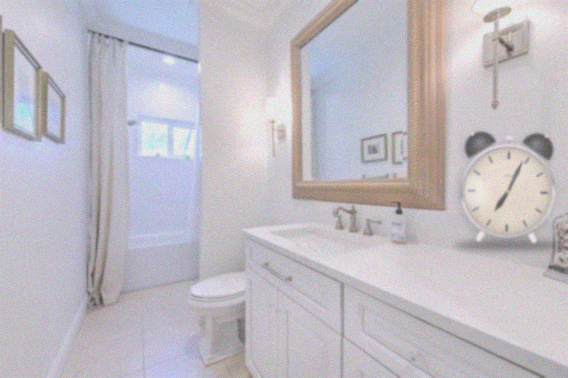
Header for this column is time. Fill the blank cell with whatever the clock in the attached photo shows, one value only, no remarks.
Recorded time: 7:04
